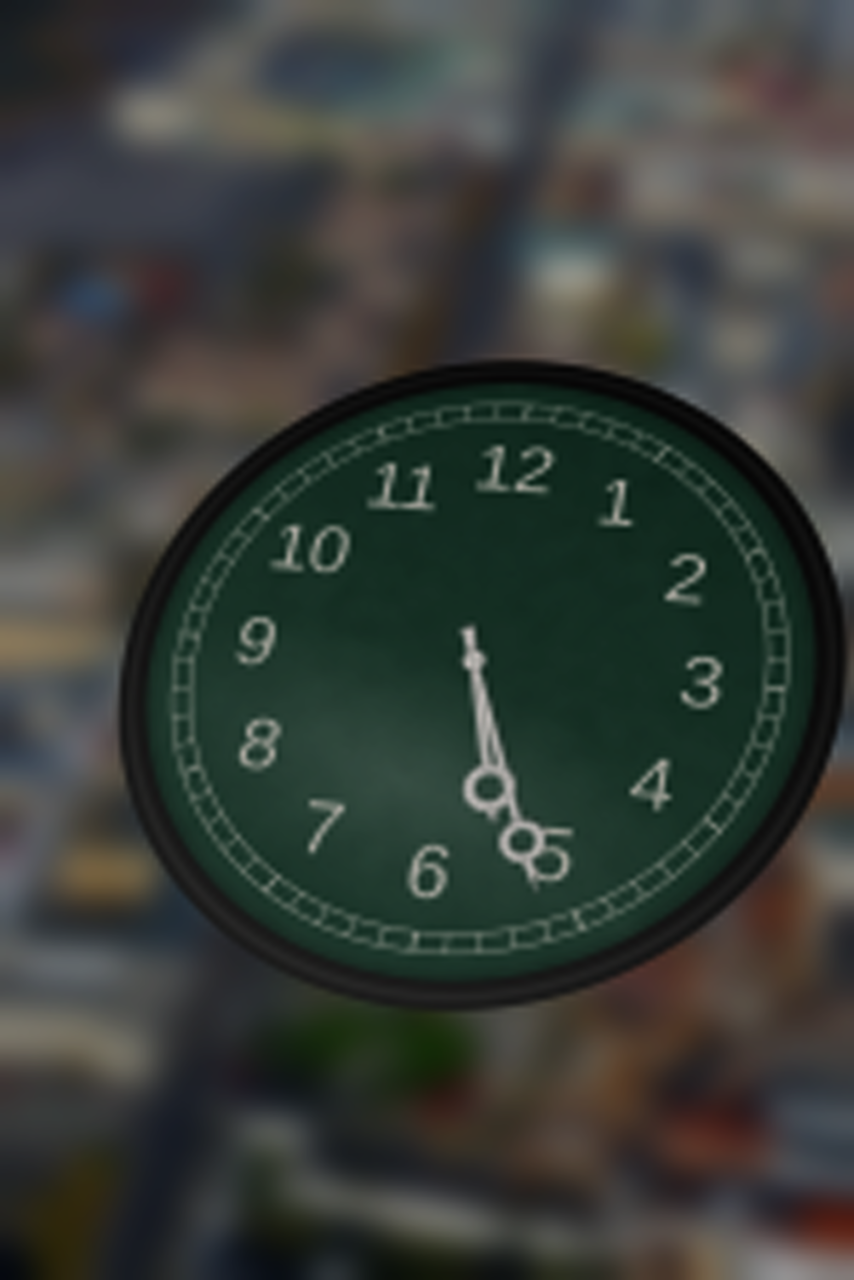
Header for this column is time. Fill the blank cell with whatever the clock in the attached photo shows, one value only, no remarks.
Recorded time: 5:26
